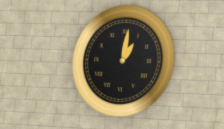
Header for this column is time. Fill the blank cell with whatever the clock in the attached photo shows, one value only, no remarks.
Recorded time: 1:01
